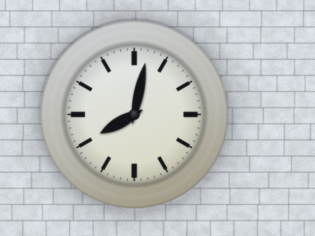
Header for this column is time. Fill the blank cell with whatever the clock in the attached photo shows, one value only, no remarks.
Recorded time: 8:02
